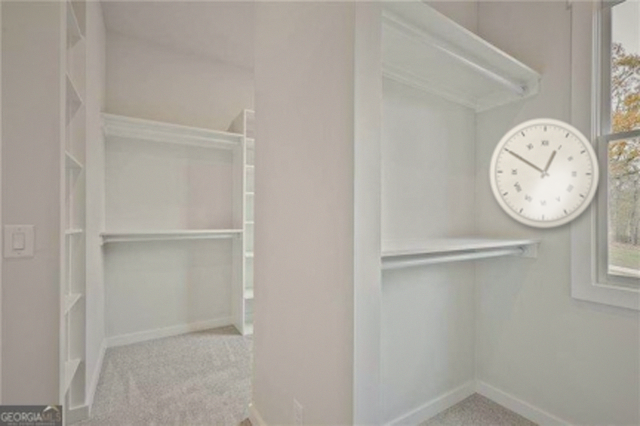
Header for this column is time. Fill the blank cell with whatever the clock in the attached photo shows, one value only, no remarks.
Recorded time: 12:50
